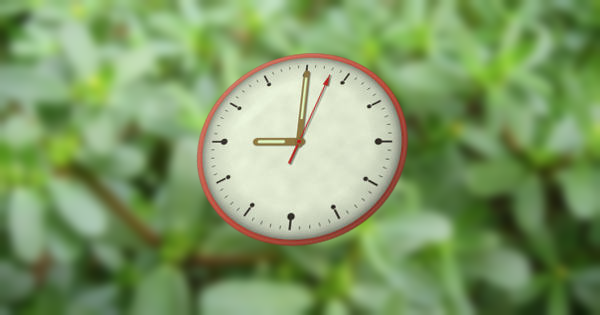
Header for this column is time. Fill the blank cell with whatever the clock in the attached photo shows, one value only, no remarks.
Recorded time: 9:00:03
